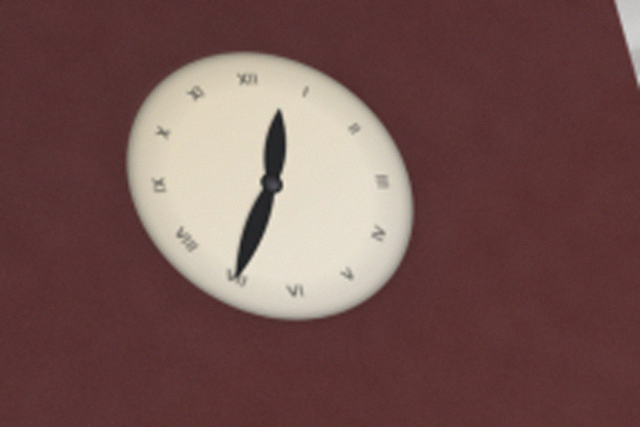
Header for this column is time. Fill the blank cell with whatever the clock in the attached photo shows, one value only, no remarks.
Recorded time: 12:35
